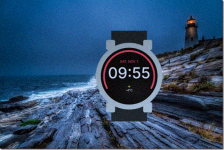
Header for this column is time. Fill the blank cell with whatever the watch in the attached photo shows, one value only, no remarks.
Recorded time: 9:55
